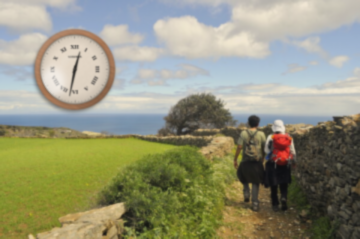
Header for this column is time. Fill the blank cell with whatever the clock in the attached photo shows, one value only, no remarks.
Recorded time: 12:32
